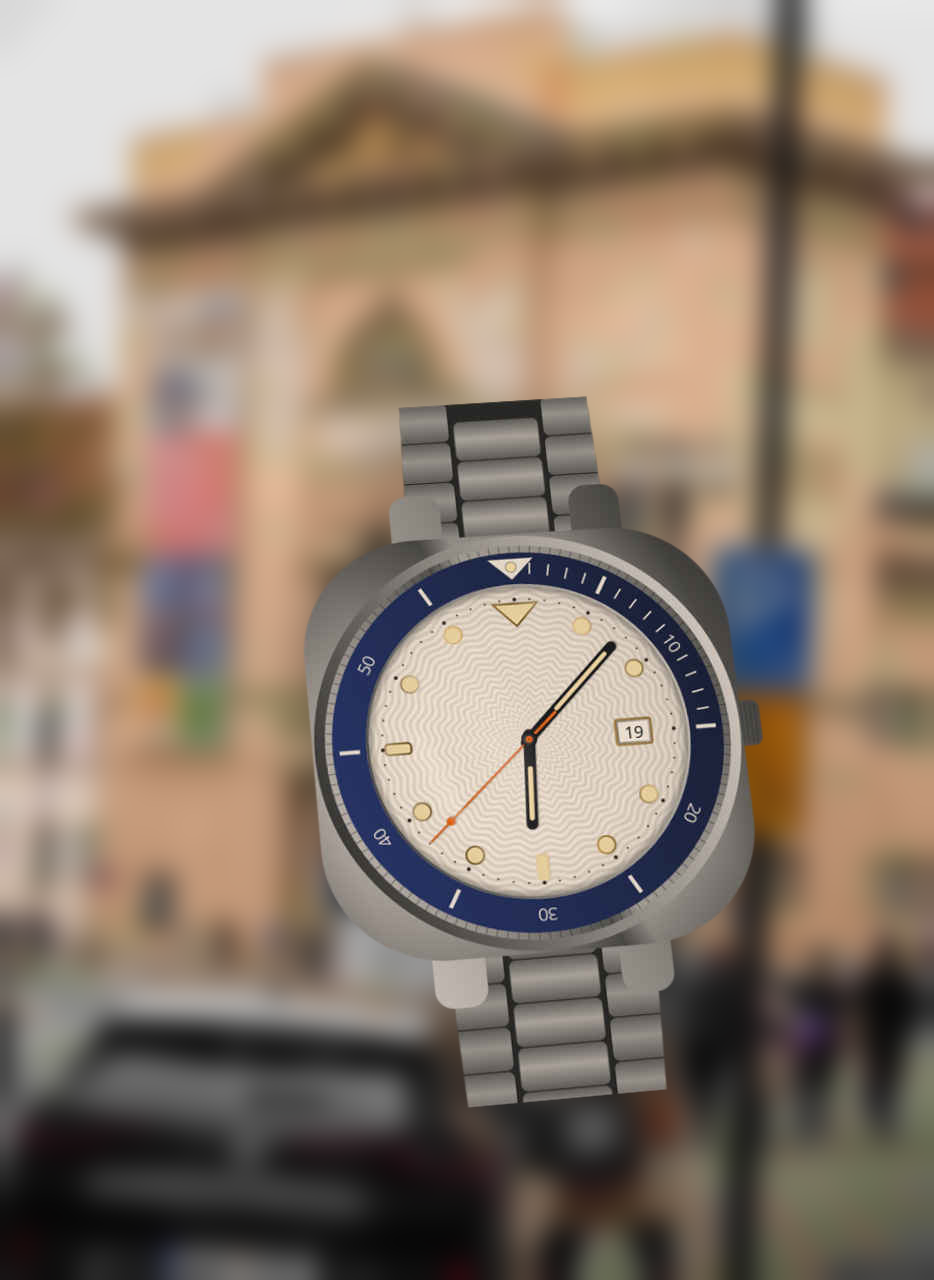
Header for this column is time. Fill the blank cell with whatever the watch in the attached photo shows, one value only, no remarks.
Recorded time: 6:07:38
